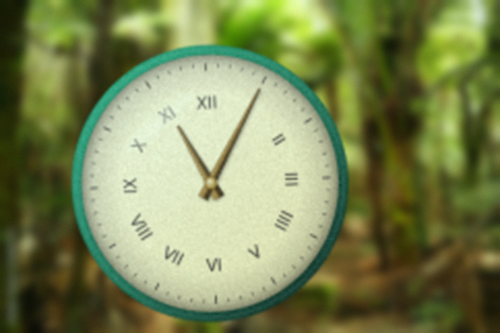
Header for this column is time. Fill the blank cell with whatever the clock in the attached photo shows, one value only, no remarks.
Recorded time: 11:05
